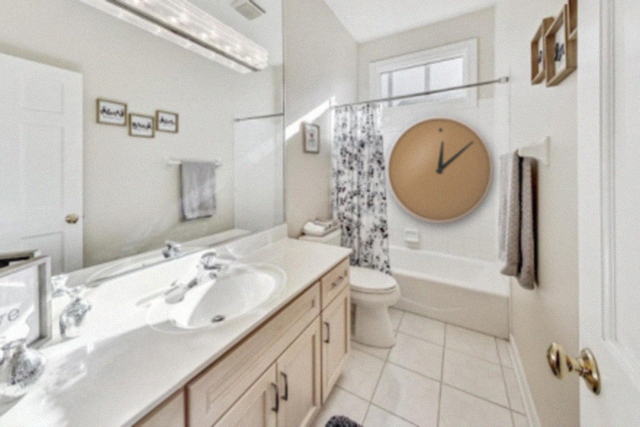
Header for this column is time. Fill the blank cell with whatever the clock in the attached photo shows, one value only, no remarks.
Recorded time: 12:08
